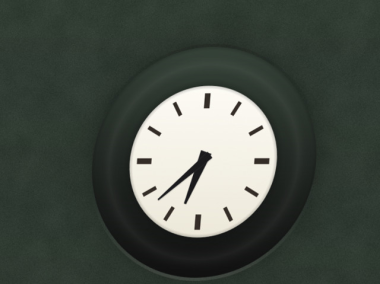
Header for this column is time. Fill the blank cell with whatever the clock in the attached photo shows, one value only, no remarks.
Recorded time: 6:38
